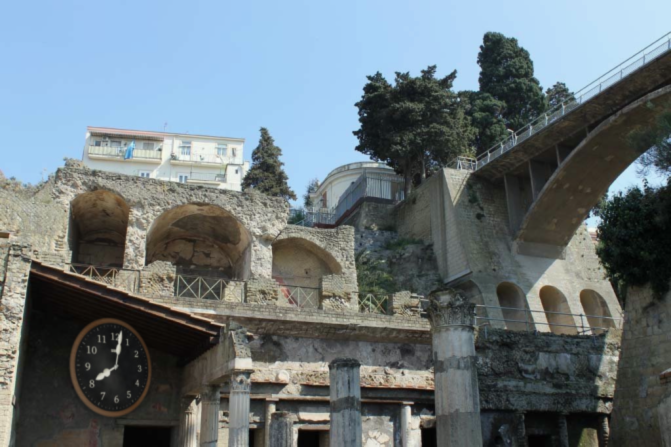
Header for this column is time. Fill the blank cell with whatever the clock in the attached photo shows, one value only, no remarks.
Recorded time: 8:02
